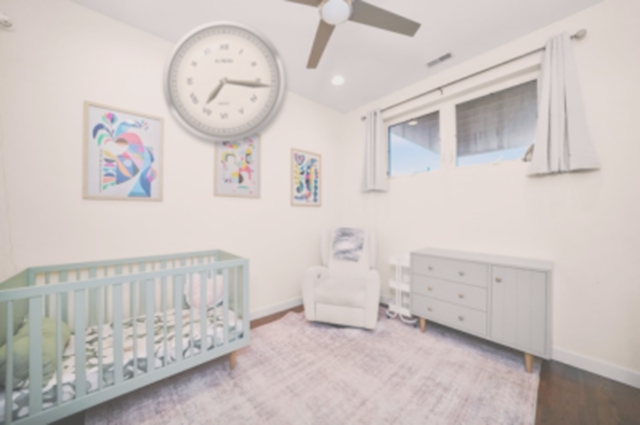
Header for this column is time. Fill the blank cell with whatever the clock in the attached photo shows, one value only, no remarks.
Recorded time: 7:16
